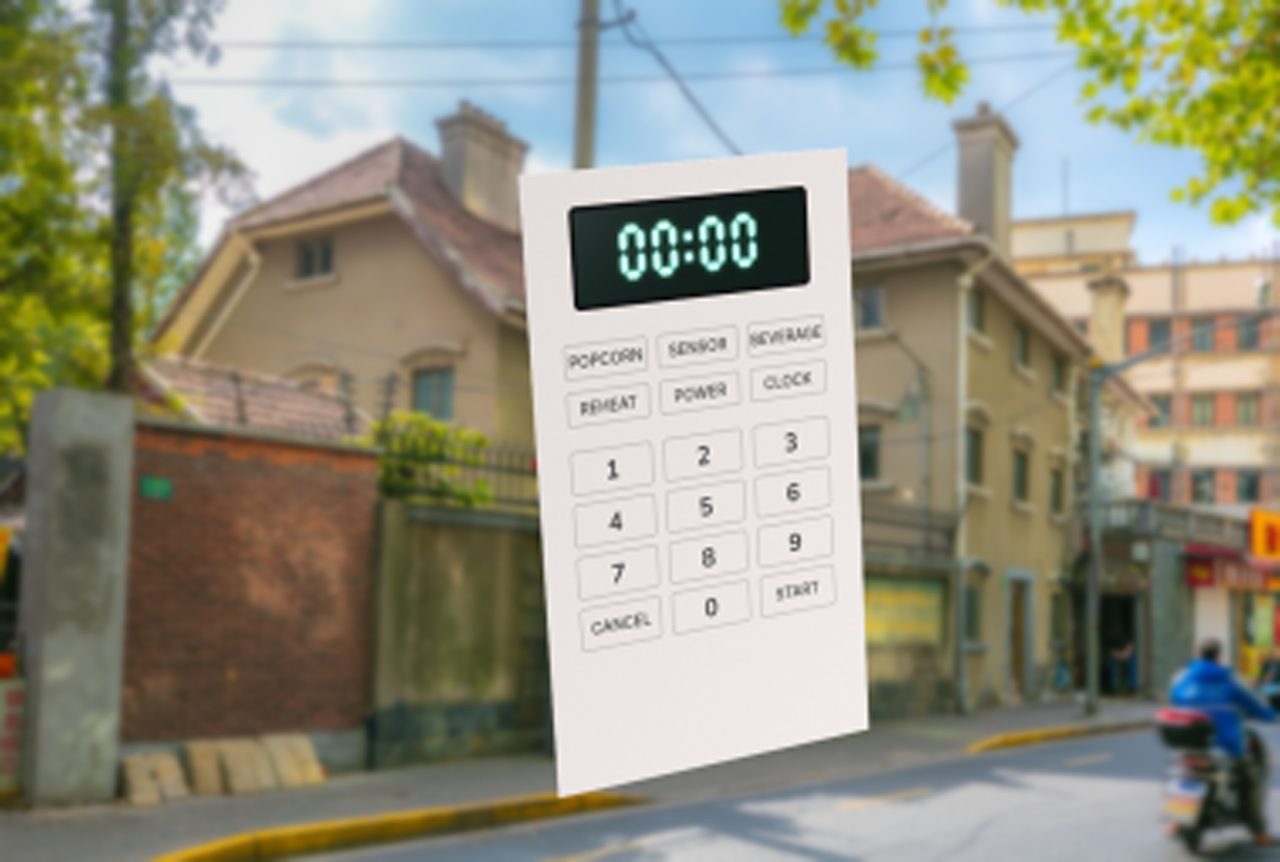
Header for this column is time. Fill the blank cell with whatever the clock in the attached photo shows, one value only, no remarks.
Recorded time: 0:00
